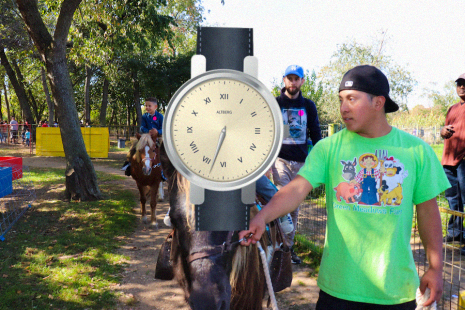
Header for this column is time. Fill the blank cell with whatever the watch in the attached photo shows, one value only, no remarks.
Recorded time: 6:33
